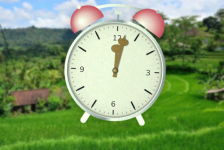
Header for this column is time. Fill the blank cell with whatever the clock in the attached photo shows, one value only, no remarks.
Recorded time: 12:02
